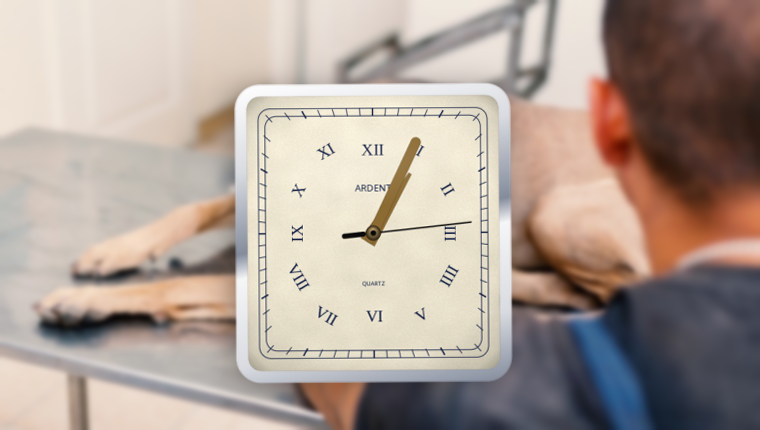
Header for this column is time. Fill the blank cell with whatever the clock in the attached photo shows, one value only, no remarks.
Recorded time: 1:04:14
